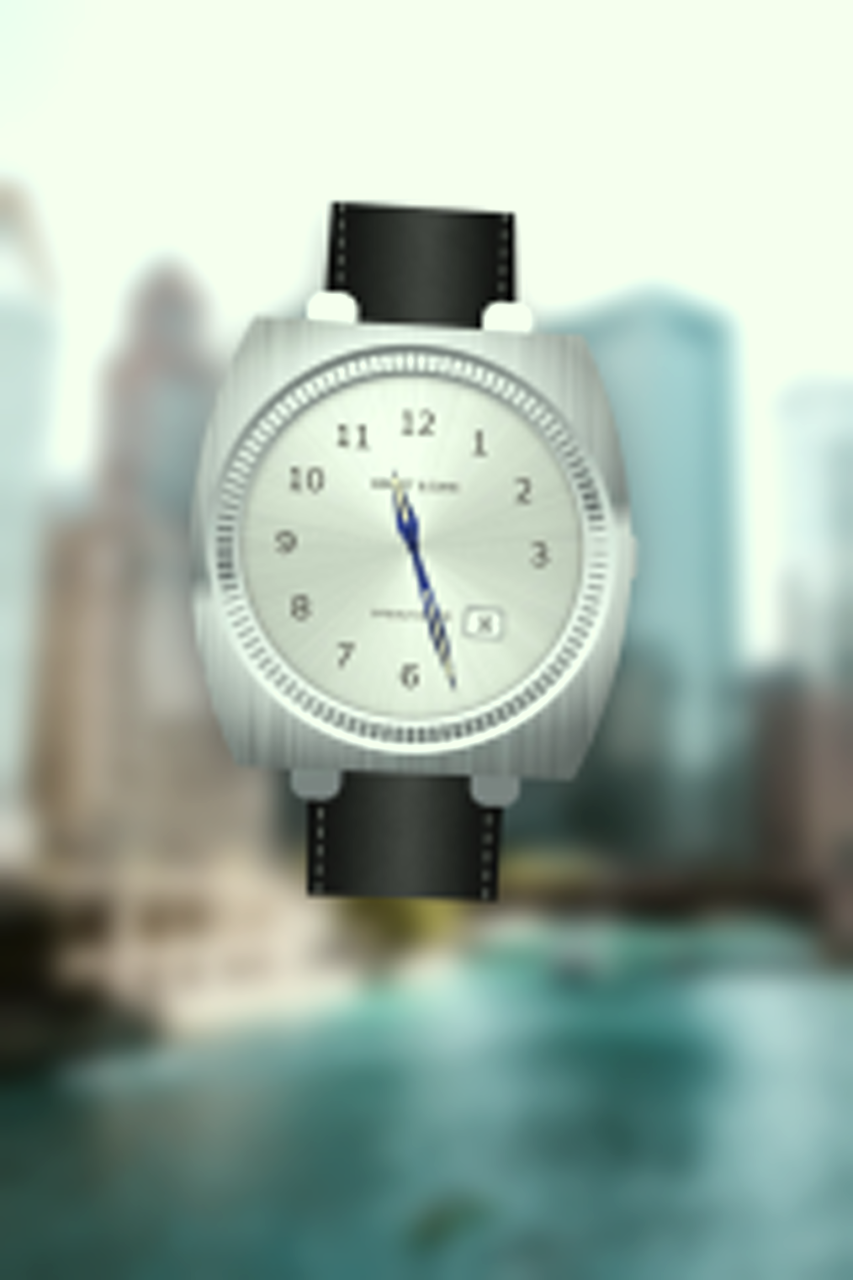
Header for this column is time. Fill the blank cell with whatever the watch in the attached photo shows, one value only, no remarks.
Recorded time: 11:27
